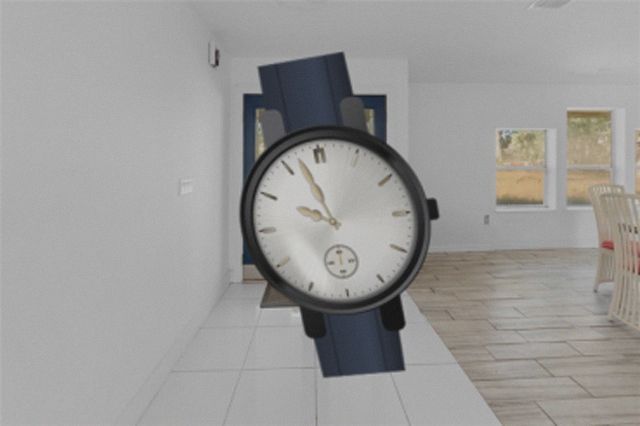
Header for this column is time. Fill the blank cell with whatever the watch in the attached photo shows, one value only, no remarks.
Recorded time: 9:57
